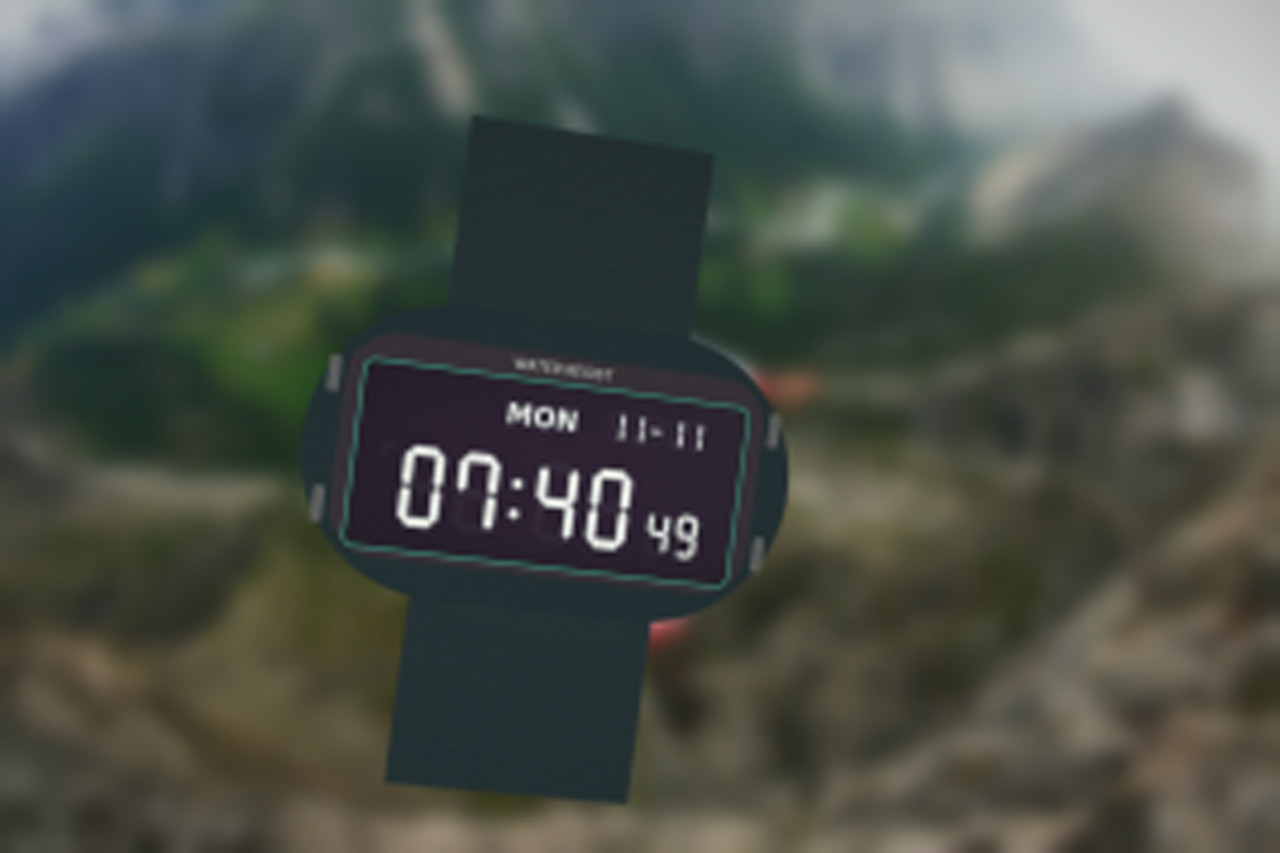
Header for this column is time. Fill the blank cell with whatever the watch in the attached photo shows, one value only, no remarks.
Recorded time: 7:40:49
